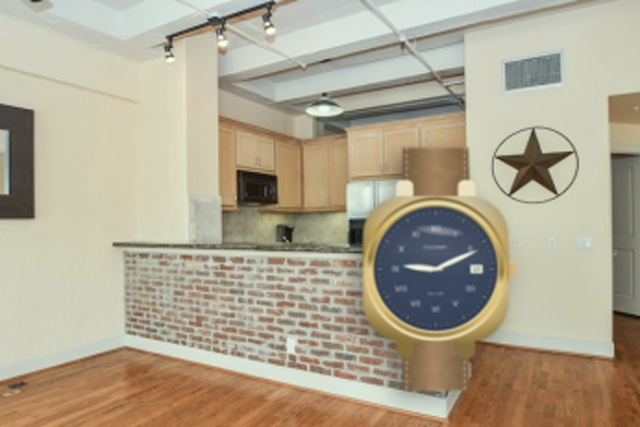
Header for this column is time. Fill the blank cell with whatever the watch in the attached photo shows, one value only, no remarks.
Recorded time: 9:11
